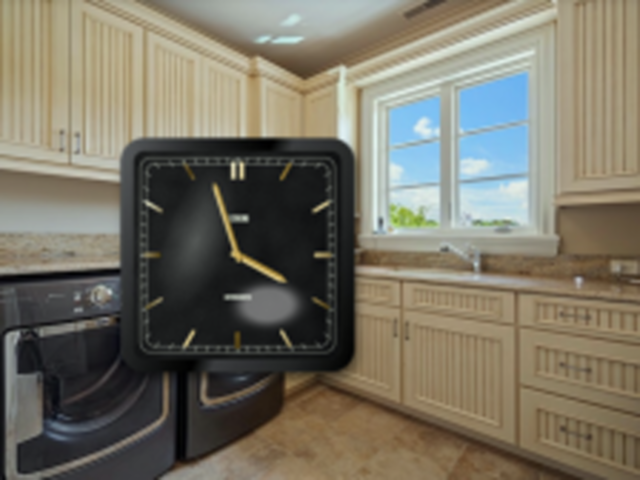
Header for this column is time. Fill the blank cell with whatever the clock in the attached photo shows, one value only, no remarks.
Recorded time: 3:57
